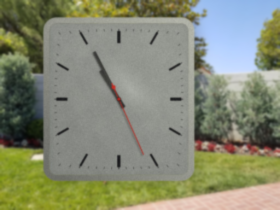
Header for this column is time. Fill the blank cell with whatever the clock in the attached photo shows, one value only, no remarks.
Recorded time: 10:55:26
